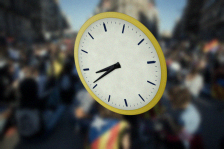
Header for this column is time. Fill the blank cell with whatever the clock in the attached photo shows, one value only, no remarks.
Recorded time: 8:41
